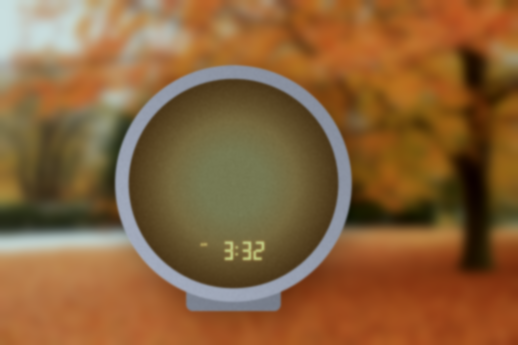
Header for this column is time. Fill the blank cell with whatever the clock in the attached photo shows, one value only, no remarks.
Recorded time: 3:32
